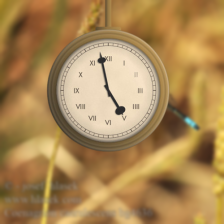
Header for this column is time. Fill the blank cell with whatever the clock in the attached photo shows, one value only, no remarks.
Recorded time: 4:58
